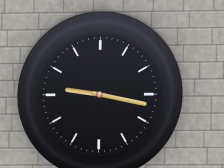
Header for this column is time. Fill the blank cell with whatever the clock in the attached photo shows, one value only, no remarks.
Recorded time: 9:17
